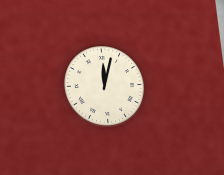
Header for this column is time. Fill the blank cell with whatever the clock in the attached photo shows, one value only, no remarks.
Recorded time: 12:03
